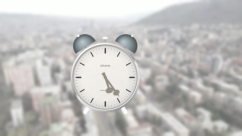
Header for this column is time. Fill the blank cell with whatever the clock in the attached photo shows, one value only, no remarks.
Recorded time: 5:24
